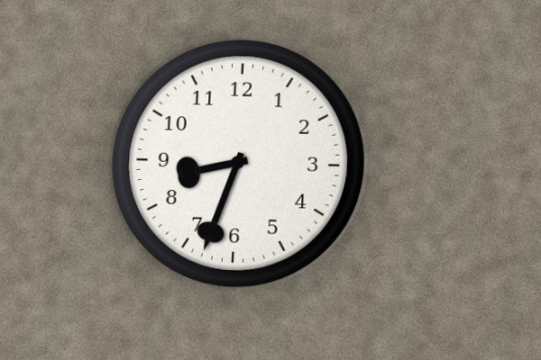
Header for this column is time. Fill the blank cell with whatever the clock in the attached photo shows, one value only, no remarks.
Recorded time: 8:33
